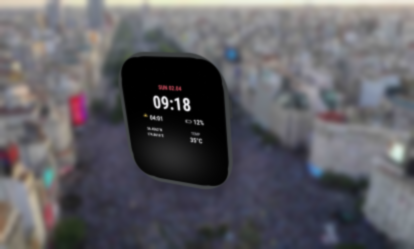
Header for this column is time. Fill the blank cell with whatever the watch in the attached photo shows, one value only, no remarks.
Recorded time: 9:18
